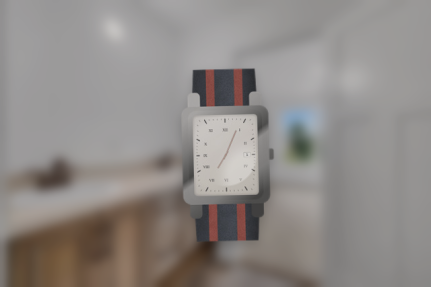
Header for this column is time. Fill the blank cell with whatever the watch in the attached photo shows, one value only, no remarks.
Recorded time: 7:04
